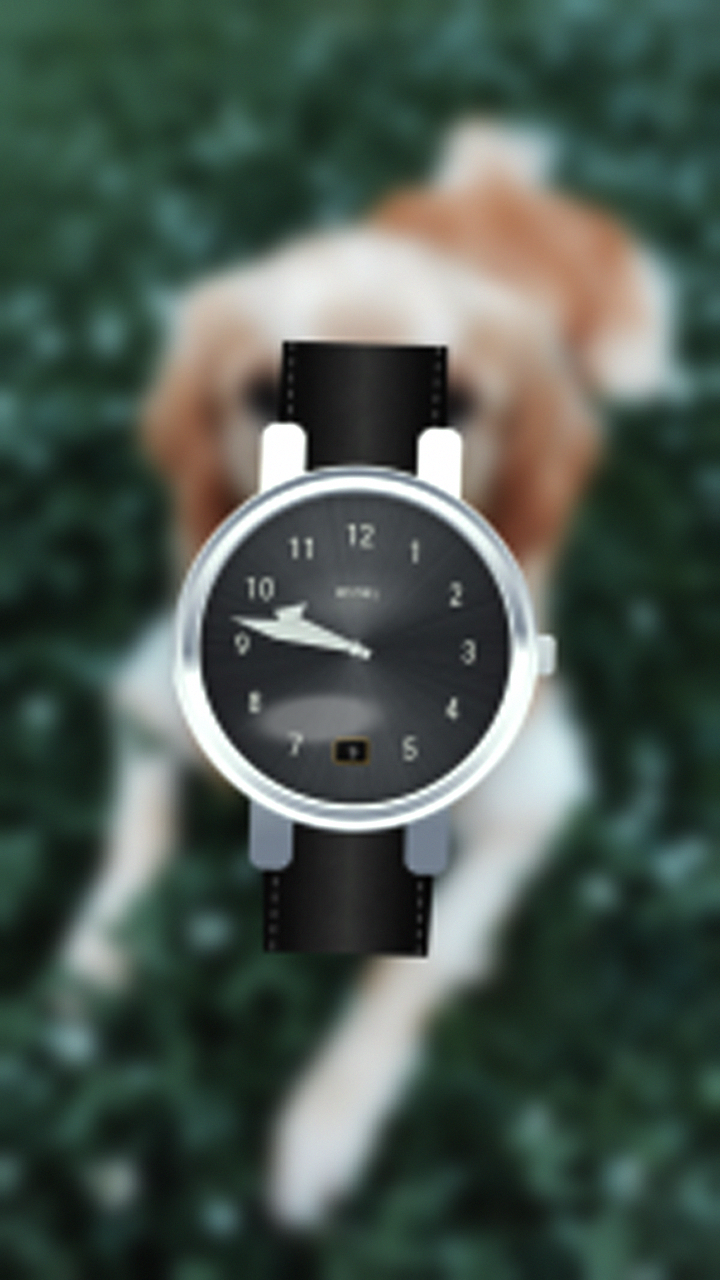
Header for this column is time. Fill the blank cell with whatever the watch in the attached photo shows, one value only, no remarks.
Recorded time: 9:47
